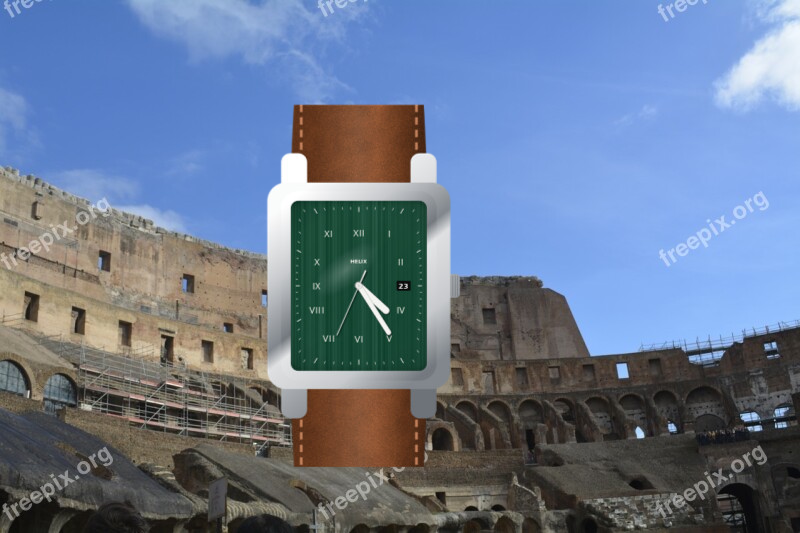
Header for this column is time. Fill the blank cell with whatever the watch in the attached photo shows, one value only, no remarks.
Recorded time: 4:24:34
